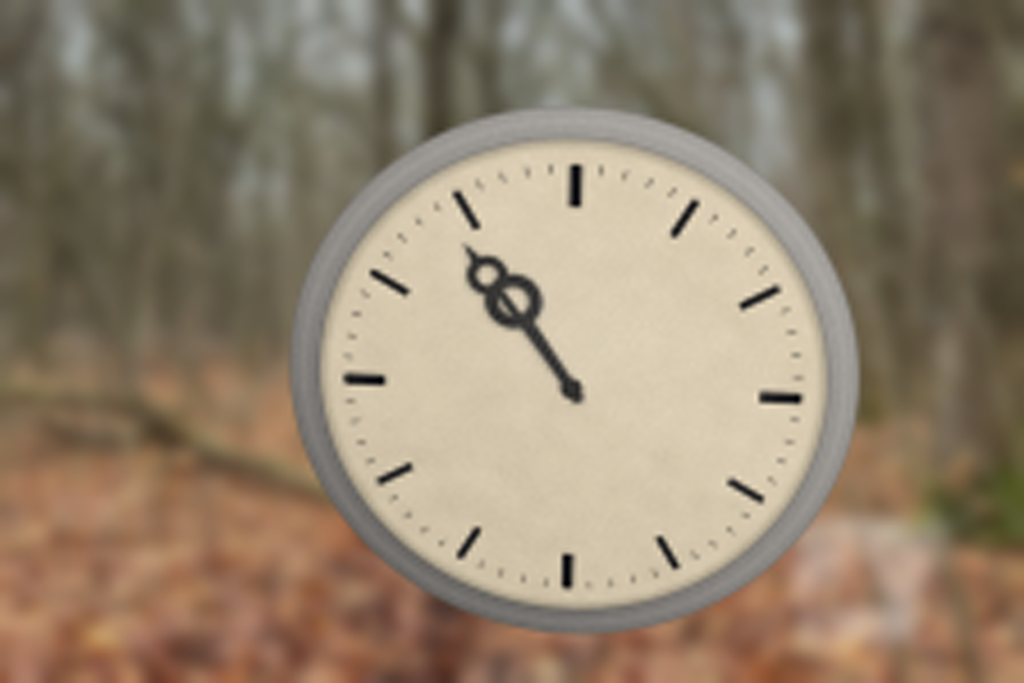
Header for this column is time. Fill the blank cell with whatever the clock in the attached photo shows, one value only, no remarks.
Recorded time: 10:54
